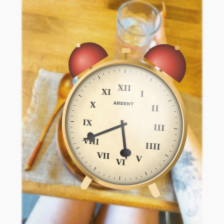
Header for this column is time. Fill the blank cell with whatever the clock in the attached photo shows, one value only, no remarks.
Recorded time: 5:41
